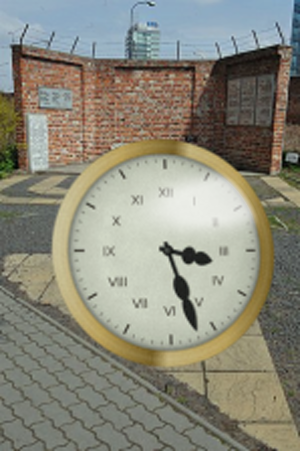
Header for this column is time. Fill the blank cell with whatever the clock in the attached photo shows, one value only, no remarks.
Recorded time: 3:27
